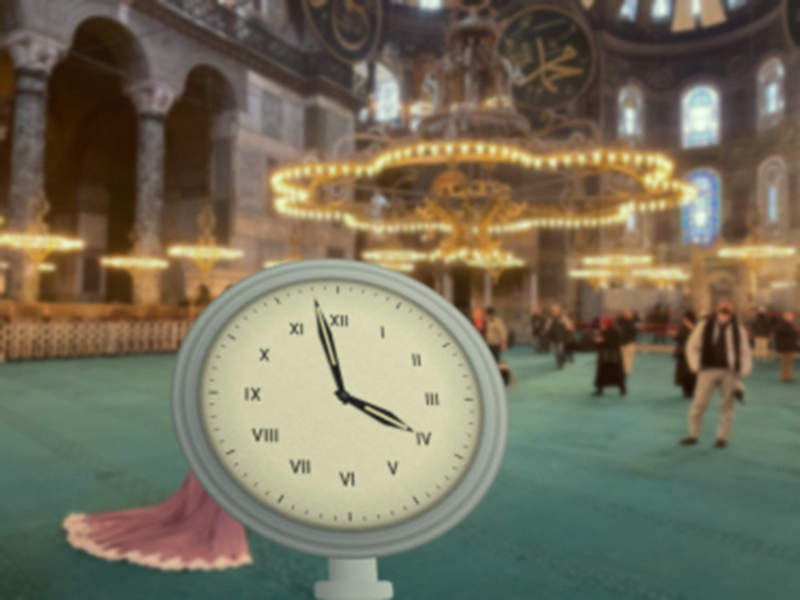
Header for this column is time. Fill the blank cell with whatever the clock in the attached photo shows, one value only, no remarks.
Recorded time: 3:58
